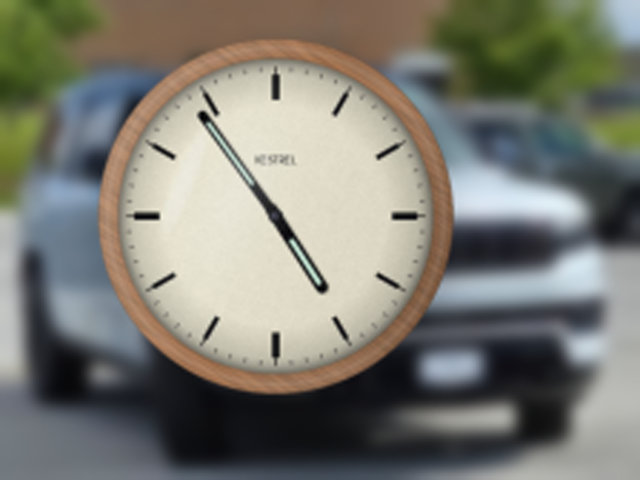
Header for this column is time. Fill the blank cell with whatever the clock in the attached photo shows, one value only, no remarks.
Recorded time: 4:54
